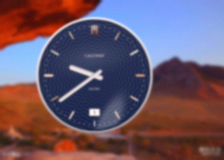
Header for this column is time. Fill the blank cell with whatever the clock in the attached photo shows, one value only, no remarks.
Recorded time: 9:39
